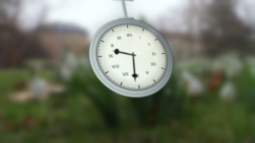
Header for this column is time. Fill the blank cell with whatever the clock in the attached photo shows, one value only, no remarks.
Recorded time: 9:31
